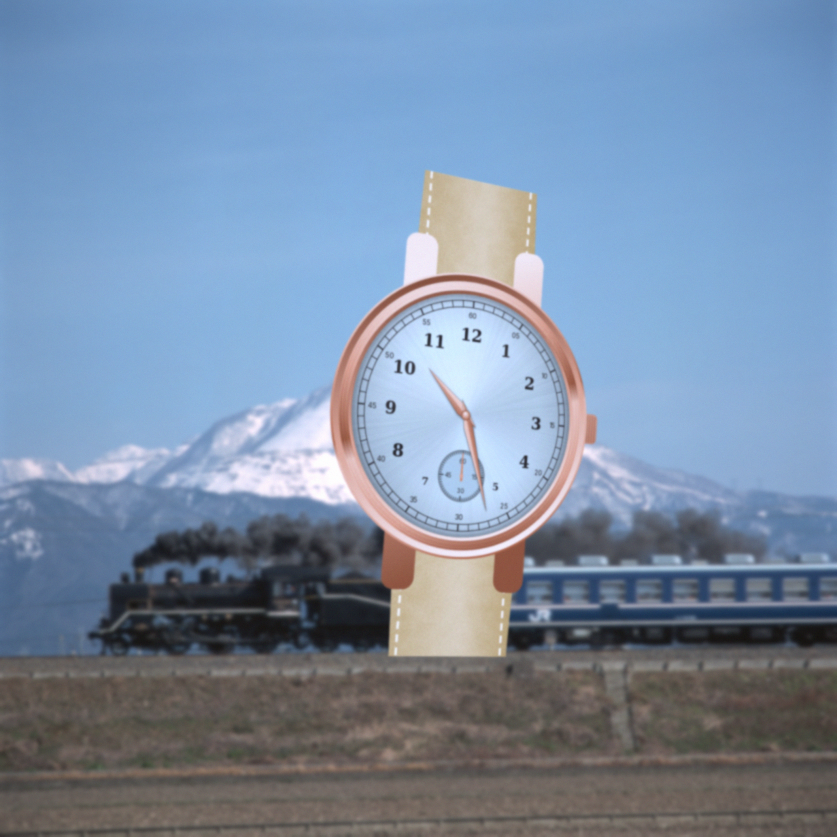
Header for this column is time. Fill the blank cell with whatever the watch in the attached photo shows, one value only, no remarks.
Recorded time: 10:27
